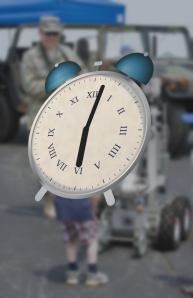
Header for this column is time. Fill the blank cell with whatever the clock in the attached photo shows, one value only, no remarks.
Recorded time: 6:02
